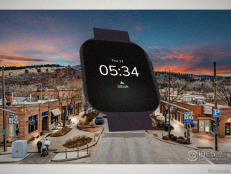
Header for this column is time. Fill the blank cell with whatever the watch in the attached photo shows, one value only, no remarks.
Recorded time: 5:34
